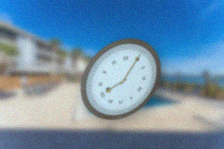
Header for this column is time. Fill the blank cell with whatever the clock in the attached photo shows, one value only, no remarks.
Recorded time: 8:05
